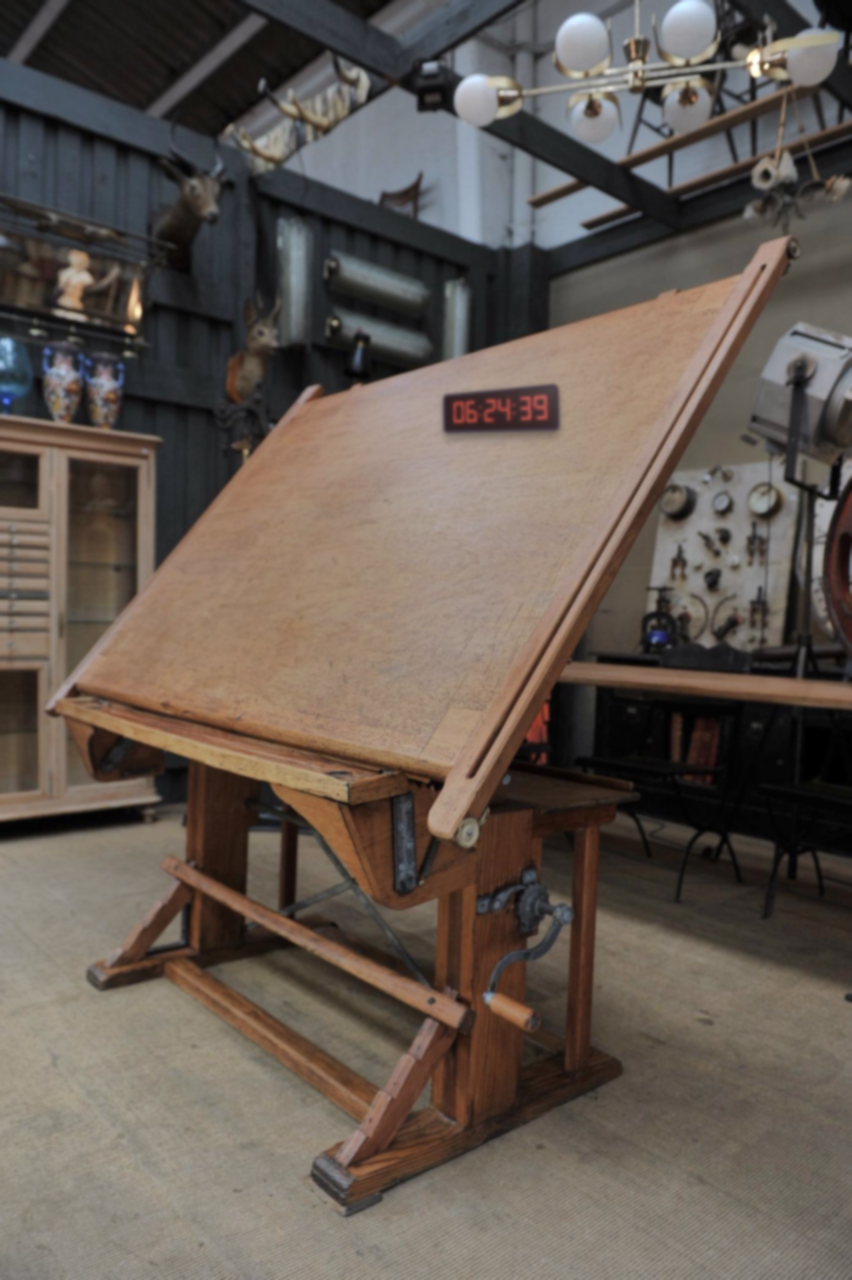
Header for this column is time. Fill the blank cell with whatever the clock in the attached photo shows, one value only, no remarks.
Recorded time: 6:24:39
